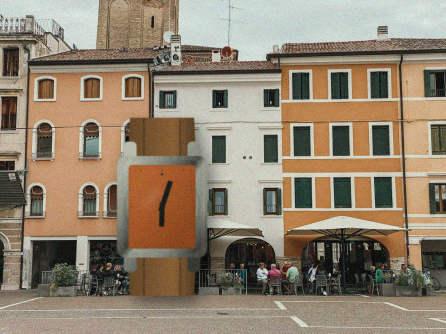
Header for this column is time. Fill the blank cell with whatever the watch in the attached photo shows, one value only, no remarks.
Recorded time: 6:03
